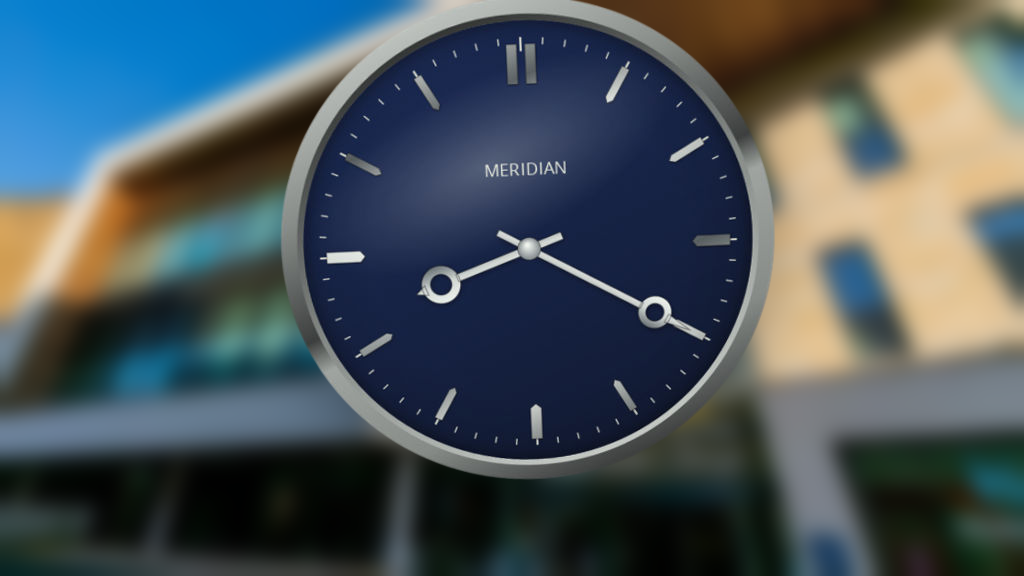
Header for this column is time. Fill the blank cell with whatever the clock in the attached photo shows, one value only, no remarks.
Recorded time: 8:20
